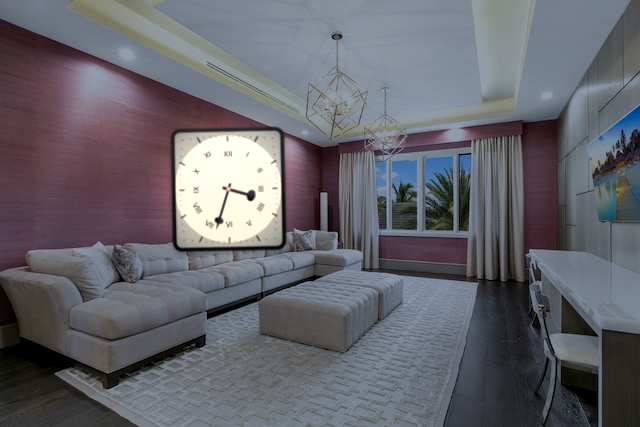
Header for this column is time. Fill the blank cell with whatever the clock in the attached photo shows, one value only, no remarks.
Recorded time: 3:33
